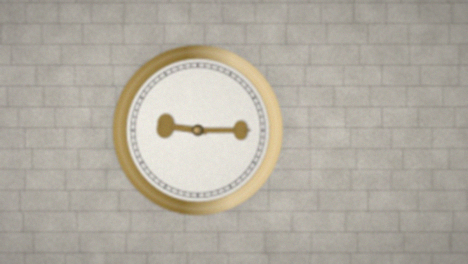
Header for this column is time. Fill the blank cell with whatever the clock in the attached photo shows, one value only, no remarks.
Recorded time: 9:15
